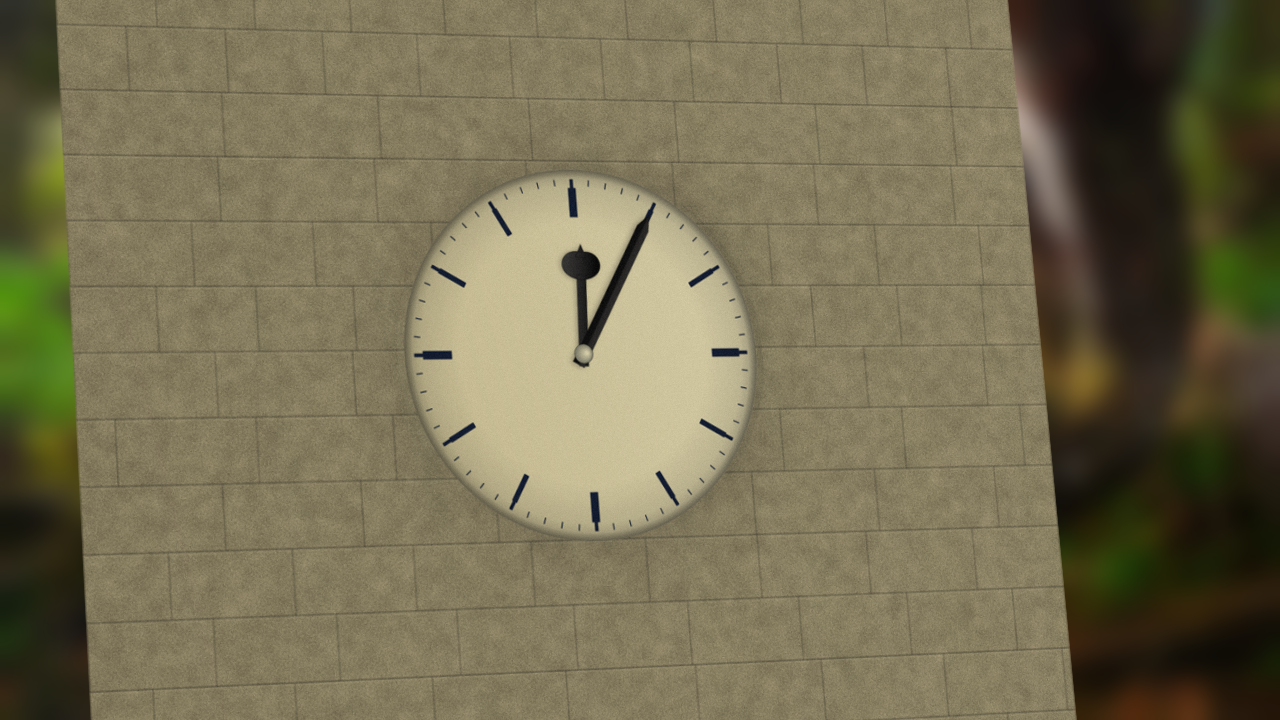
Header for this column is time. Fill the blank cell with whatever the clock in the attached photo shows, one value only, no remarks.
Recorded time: 12:05
